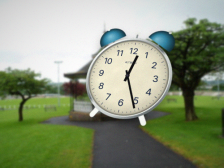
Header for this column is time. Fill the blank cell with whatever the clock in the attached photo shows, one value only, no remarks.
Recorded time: 12:26
